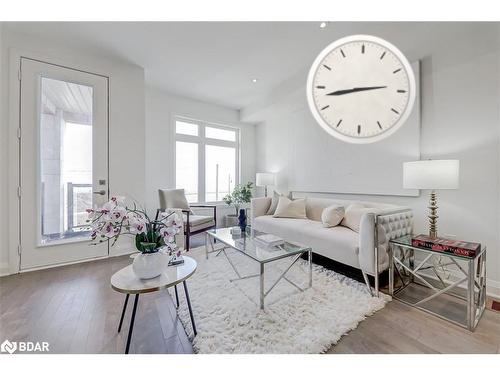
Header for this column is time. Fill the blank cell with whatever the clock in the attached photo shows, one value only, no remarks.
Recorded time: 2:43
